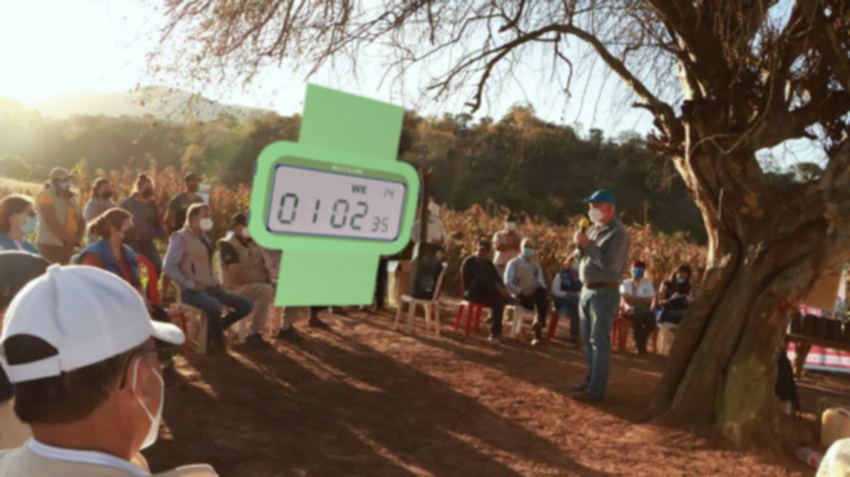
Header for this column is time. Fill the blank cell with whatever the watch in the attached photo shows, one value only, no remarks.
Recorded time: 1:02
